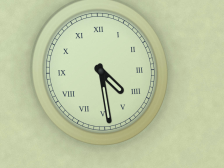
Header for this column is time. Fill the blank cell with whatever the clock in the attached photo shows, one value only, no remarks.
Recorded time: 4:29
